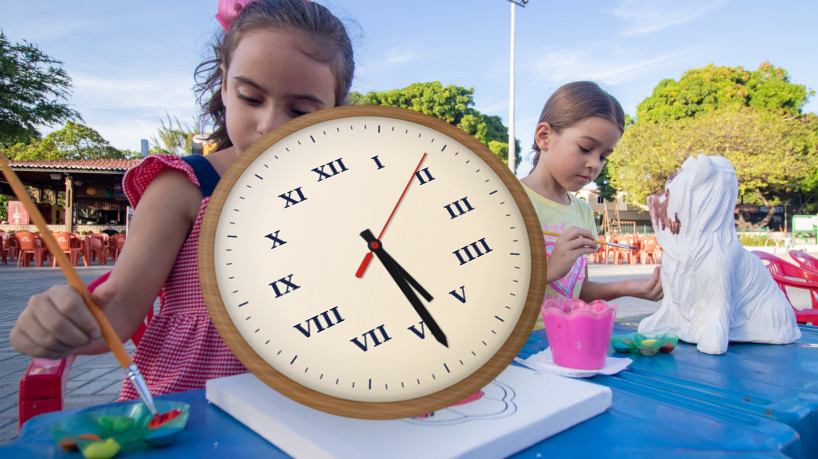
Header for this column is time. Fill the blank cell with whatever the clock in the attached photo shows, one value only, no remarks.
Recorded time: 5:29:09
